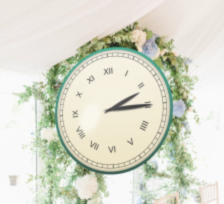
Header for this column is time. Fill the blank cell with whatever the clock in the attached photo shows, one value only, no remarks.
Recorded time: 2:15
